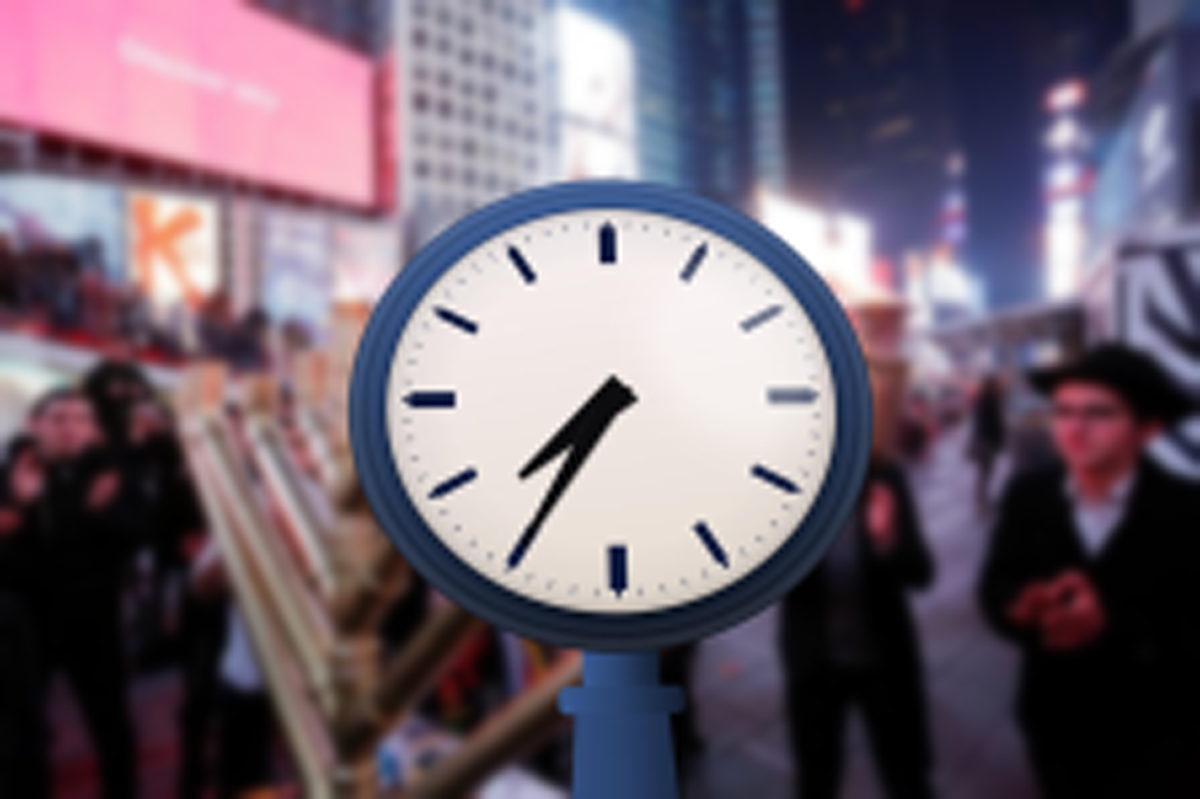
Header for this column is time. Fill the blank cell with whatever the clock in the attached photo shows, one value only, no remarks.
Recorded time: 7:35
